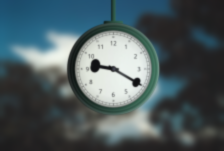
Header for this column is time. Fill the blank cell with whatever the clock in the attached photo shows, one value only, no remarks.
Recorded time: 9:20
